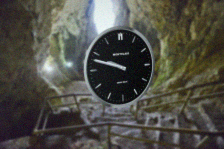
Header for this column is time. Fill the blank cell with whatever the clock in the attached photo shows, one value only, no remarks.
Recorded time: 9:48
